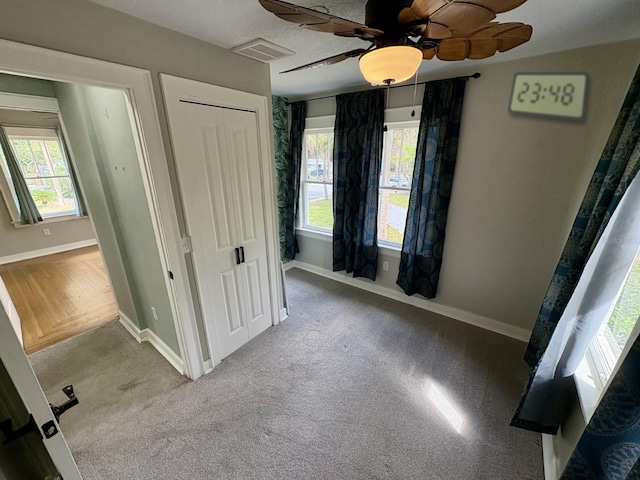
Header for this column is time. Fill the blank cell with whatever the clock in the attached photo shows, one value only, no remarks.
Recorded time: 23:48
